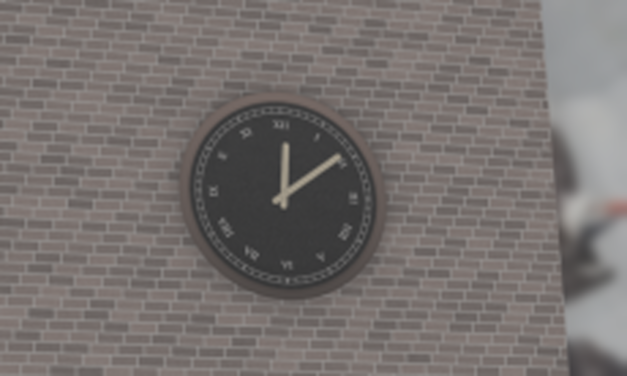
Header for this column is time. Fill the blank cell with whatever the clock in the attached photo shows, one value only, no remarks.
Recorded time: 12:09
